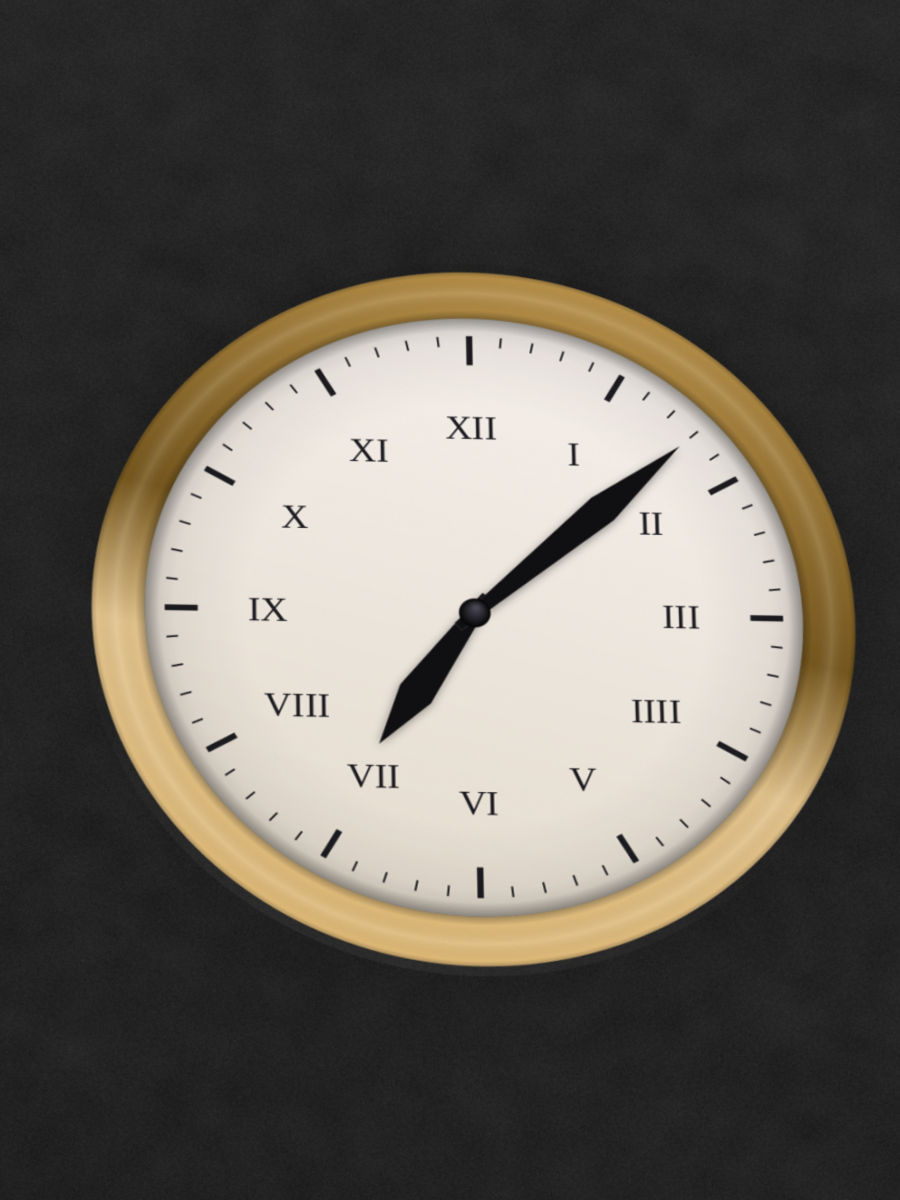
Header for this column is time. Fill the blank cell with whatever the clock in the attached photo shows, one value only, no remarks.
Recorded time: 7:08
